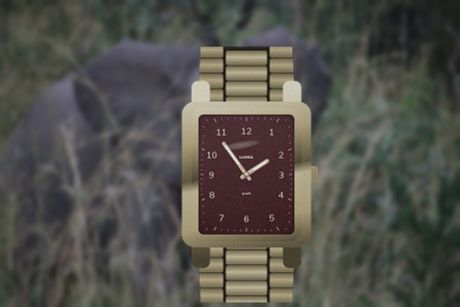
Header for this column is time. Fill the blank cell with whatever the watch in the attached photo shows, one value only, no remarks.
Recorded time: 1:54
